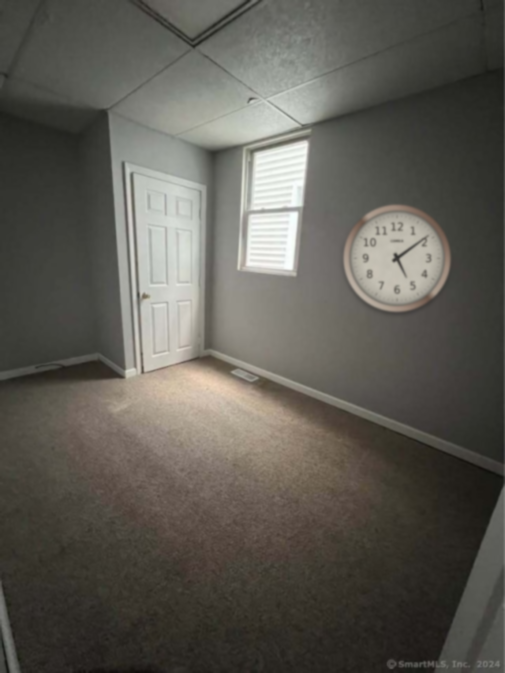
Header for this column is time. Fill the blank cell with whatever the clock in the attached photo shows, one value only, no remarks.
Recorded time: 5:09
